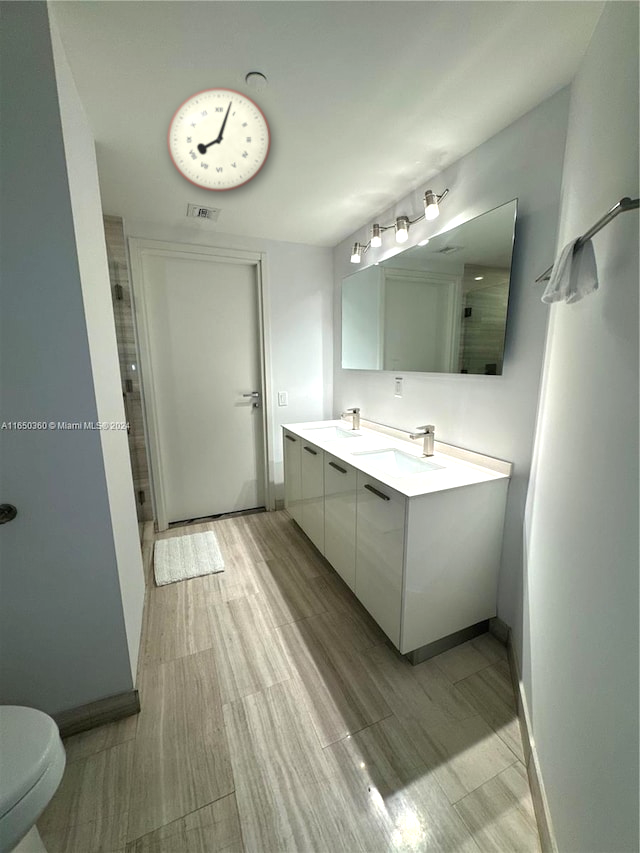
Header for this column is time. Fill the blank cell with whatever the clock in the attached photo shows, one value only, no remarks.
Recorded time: 8:03
